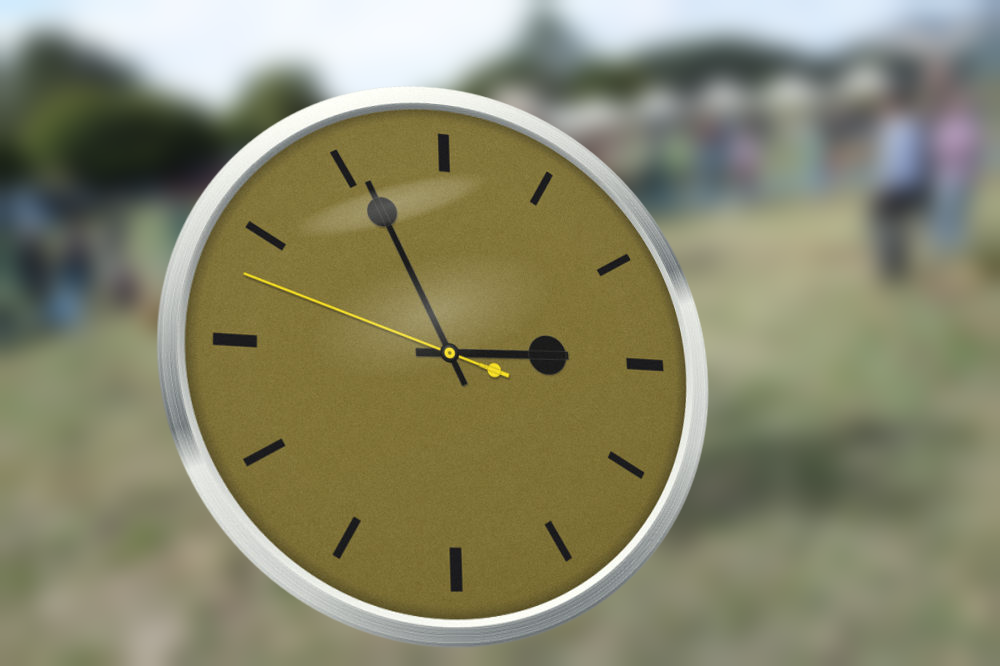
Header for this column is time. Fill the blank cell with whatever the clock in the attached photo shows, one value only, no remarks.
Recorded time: 2:55:48
